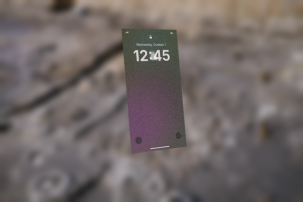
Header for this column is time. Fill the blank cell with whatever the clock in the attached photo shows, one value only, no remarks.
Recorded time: 12:45
